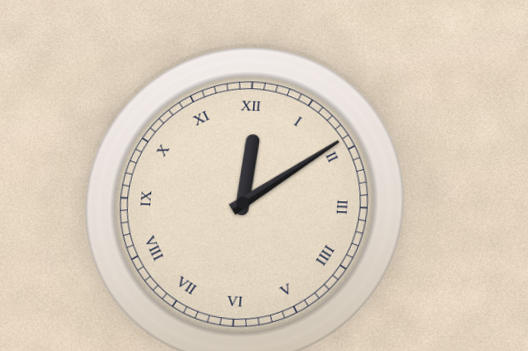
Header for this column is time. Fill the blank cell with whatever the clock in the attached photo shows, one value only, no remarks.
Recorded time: 12:09
